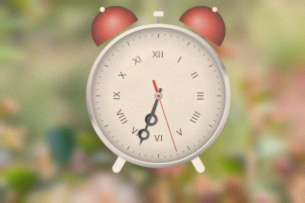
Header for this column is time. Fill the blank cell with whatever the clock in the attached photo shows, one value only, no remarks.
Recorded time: 6:33:27
